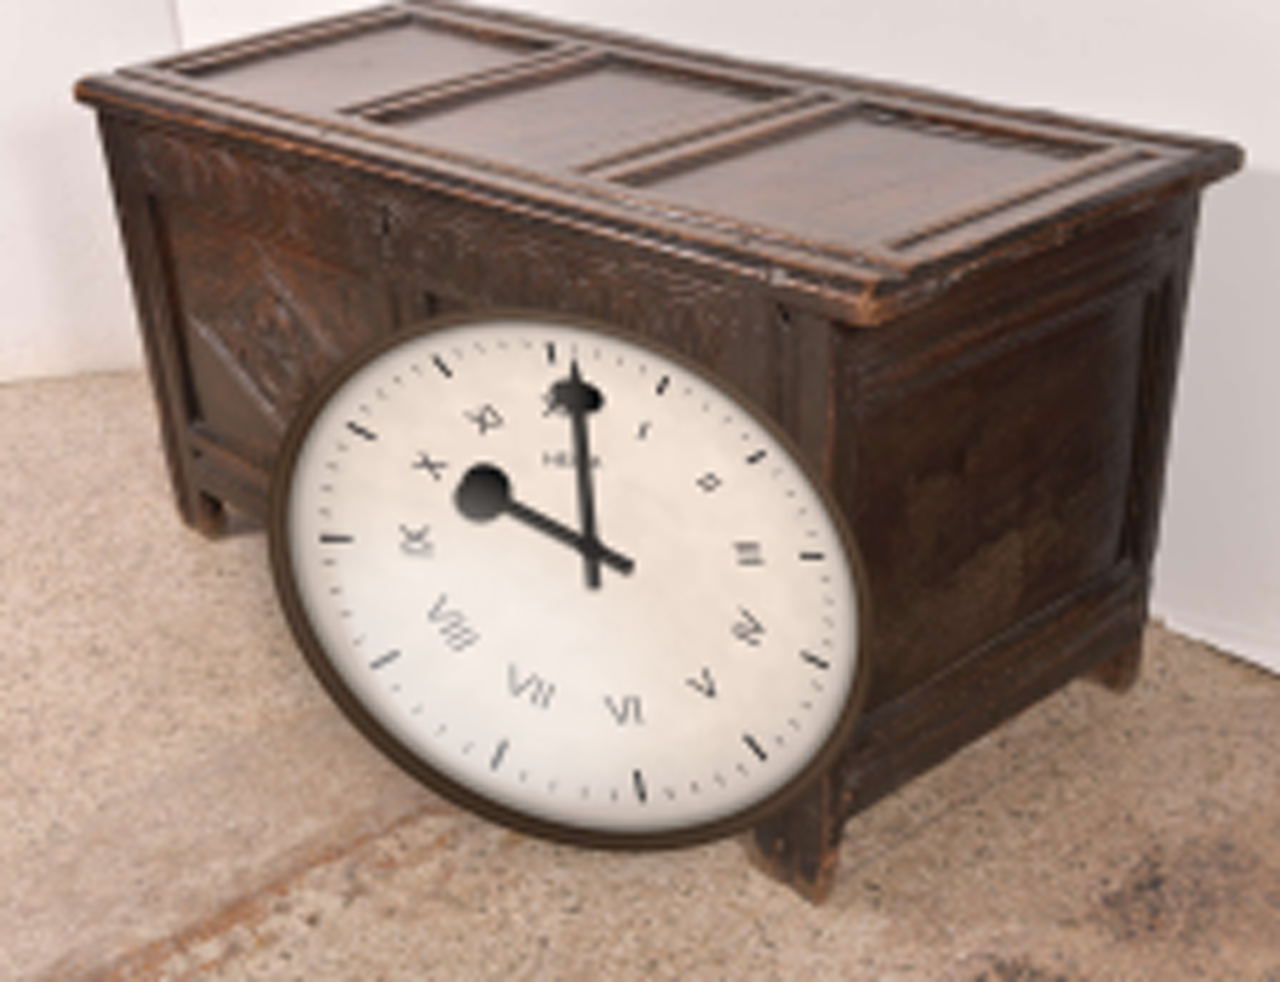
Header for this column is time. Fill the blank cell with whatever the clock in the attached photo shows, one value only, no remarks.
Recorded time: 10:01
